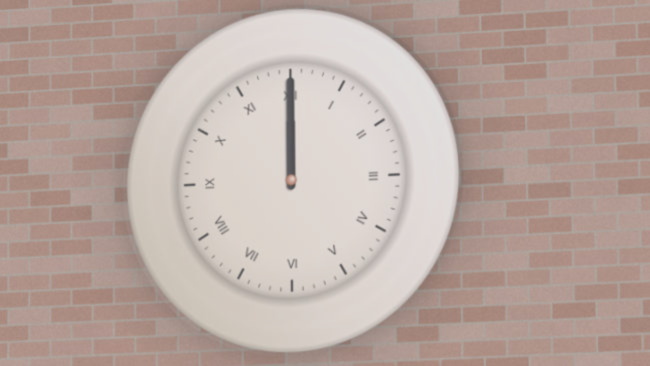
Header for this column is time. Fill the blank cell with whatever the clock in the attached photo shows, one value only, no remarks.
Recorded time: 12:00
